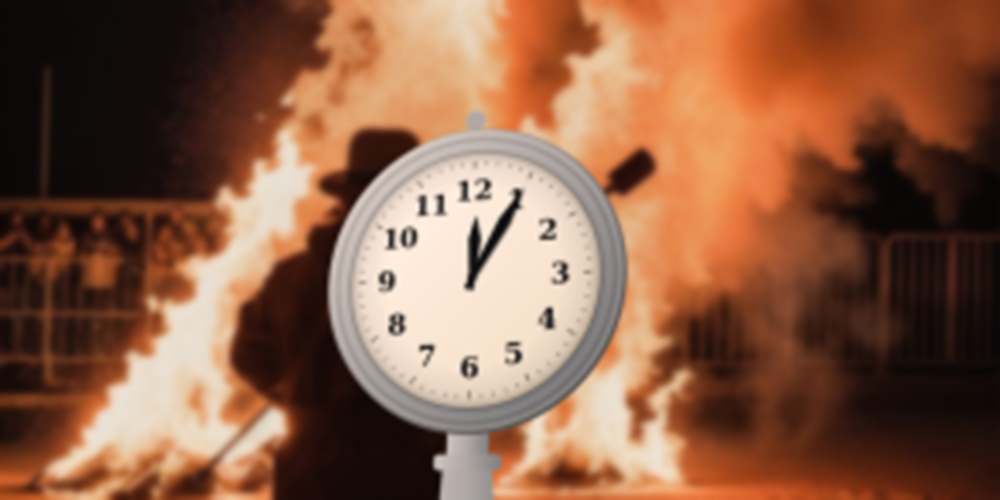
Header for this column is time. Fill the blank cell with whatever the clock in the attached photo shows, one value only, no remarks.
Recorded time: 12:05
